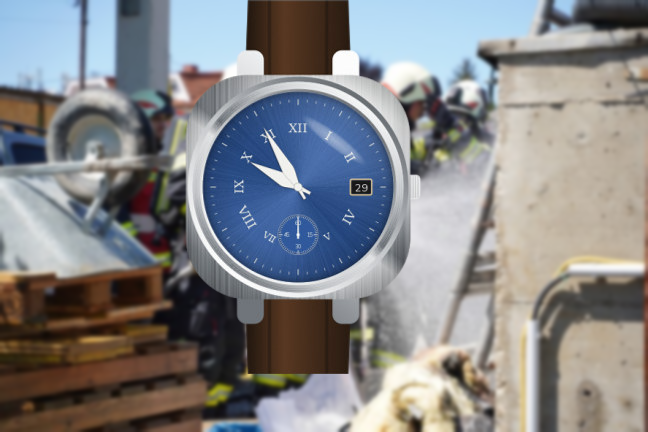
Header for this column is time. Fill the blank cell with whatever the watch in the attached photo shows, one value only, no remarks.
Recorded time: 9:55
